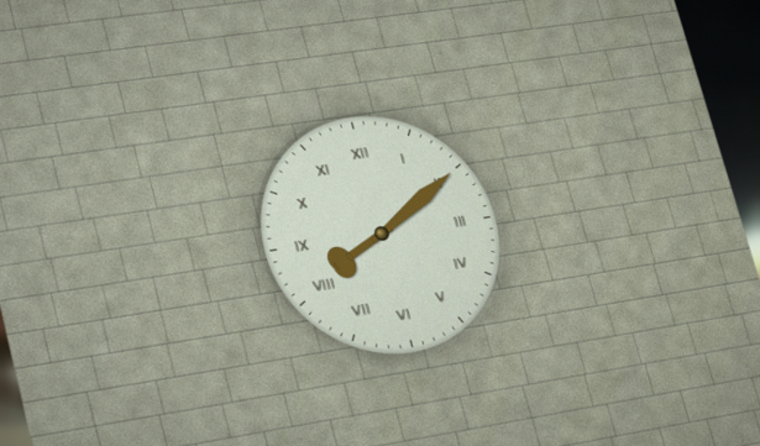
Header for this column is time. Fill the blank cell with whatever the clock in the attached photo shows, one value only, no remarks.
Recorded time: 8:10
